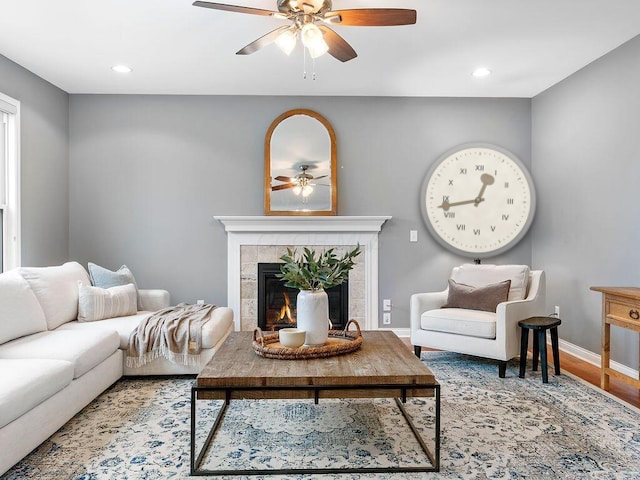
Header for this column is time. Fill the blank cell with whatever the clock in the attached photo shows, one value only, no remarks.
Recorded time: 12:43
